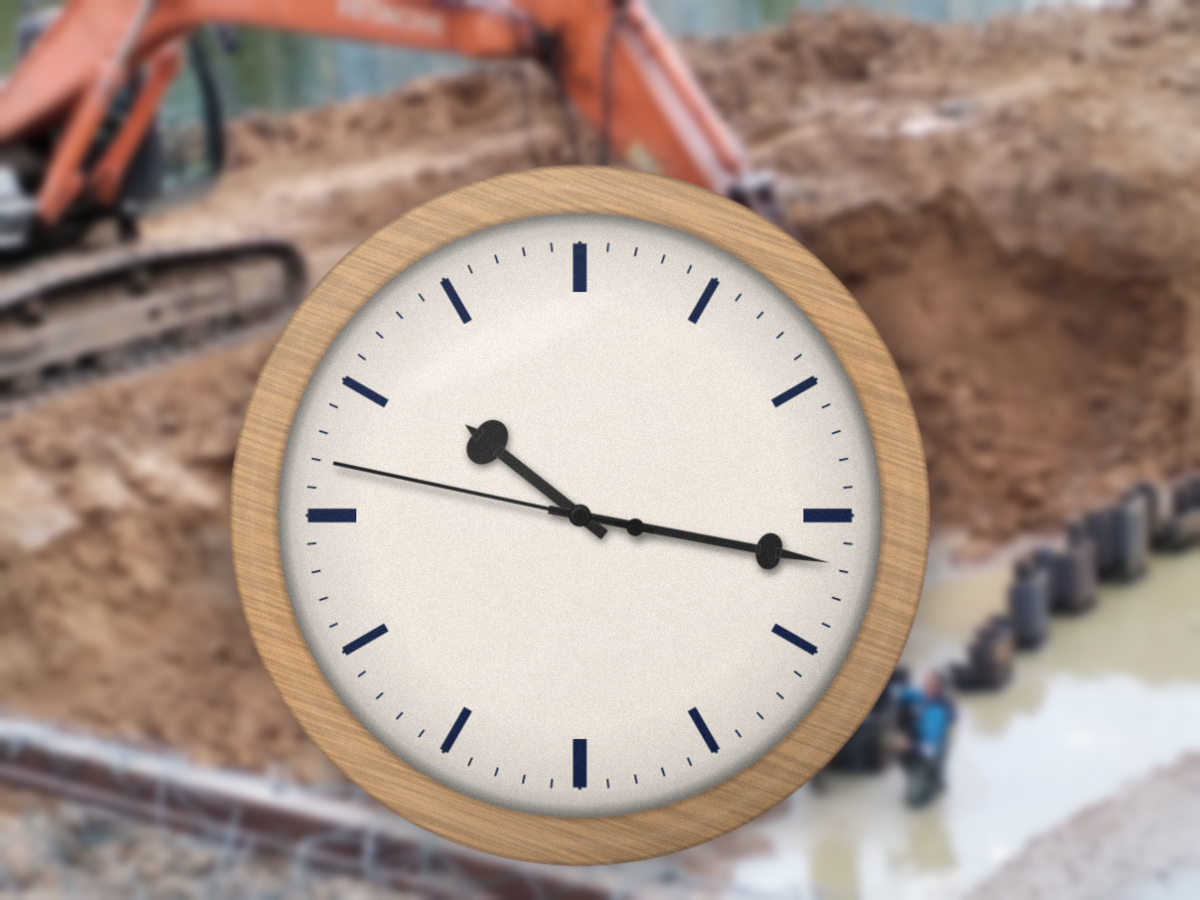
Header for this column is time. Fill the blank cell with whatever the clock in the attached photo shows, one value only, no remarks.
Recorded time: 10:16:47
